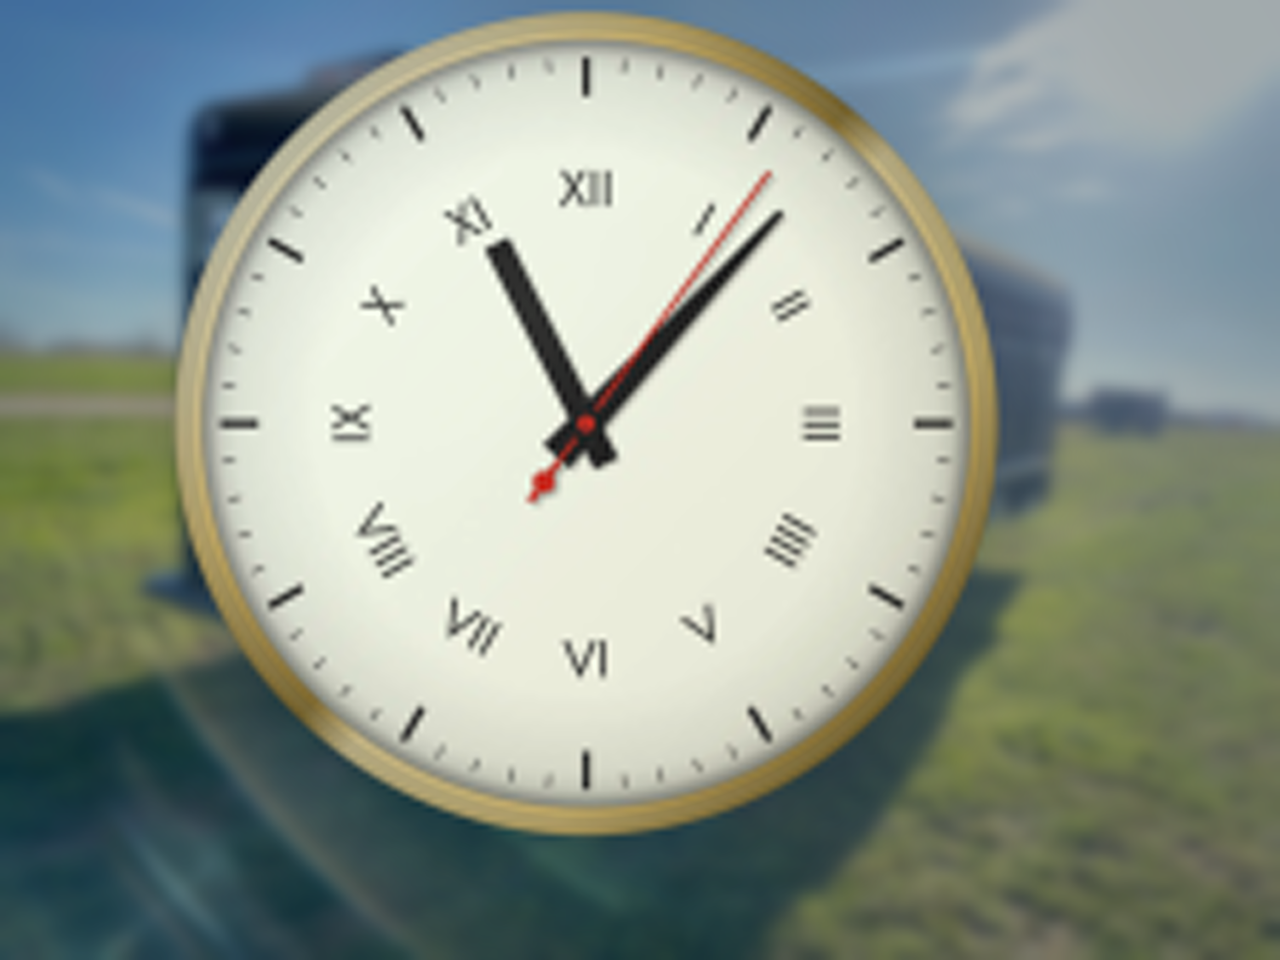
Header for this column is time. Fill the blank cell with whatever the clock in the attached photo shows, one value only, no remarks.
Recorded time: 11:07:06
